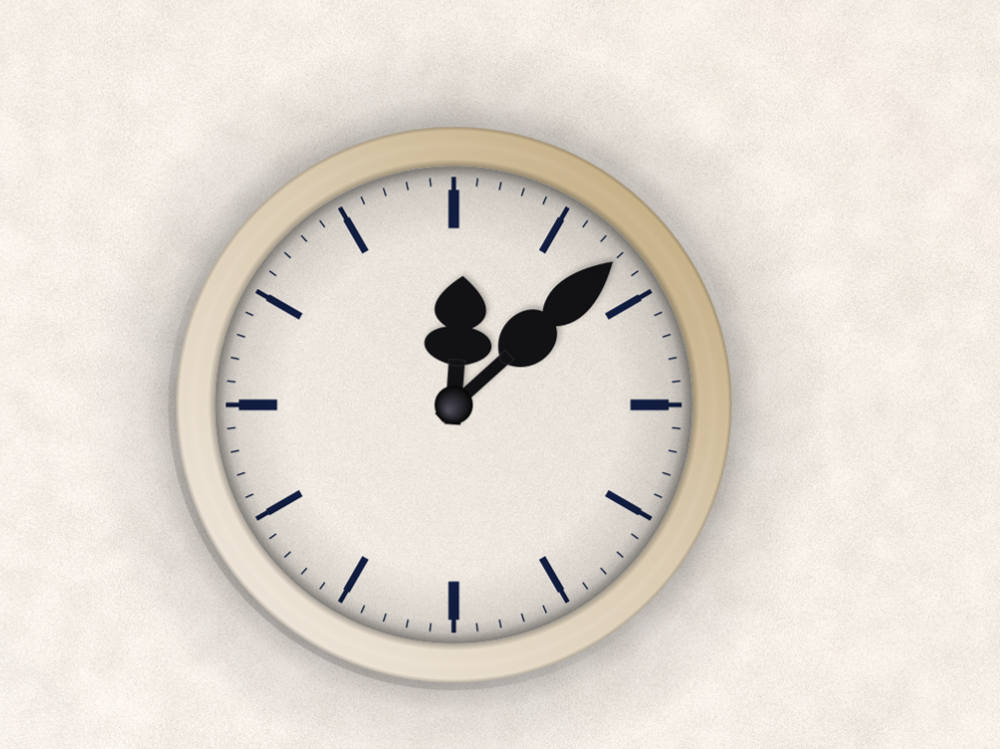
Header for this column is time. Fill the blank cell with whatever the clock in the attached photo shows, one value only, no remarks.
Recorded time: 12:08
